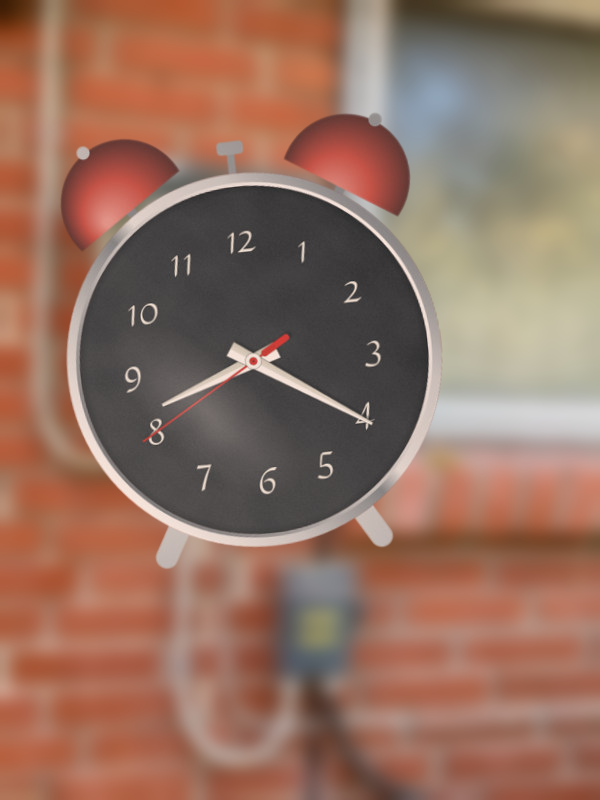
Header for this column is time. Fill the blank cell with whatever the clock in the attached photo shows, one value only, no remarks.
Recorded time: 8:20:40
